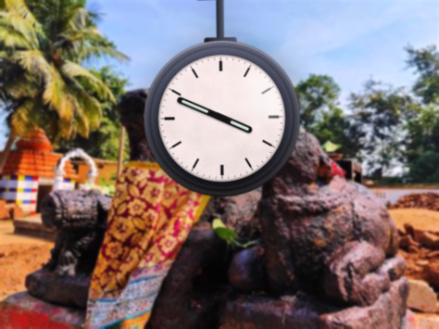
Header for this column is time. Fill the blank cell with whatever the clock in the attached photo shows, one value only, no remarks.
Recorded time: 3:49
